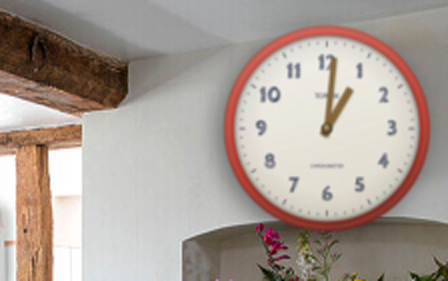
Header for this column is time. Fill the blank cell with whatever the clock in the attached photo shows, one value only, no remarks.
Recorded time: 1:01
